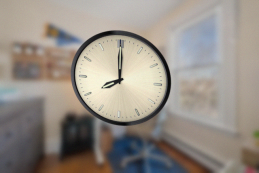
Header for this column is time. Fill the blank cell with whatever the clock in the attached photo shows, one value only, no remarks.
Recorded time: 8:00
